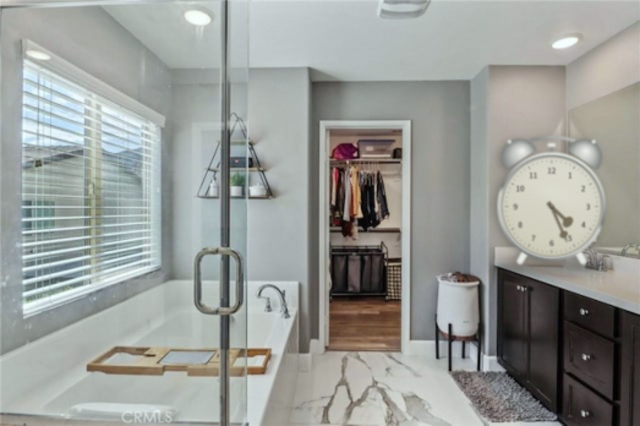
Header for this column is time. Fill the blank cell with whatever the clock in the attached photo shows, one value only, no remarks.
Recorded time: 4:26
